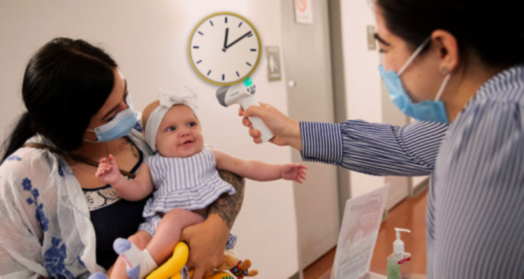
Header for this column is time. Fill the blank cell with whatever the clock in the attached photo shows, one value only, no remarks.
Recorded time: 12:09
